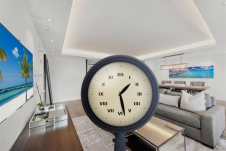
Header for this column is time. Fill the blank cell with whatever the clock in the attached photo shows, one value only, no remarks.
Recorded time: 1:28
